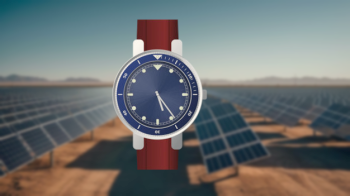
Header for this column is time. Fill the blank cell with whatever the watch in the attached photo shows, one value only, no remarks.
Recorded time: 5:24
